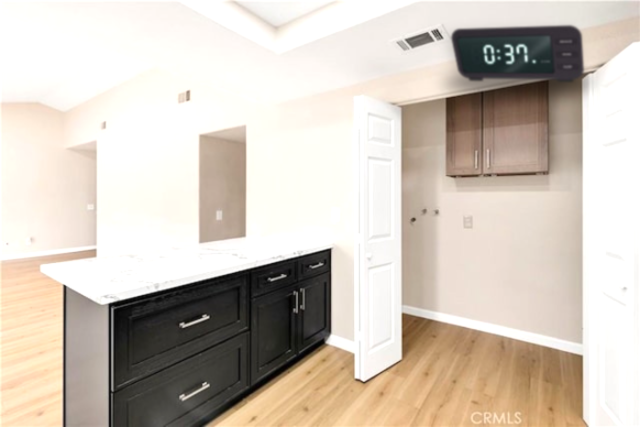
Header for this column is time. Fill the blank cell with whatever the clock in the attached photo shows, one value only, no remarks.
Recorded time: 0:37
